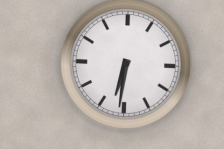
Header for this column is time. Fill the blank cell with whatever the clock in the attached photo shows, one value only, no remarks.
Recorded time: 6:31
